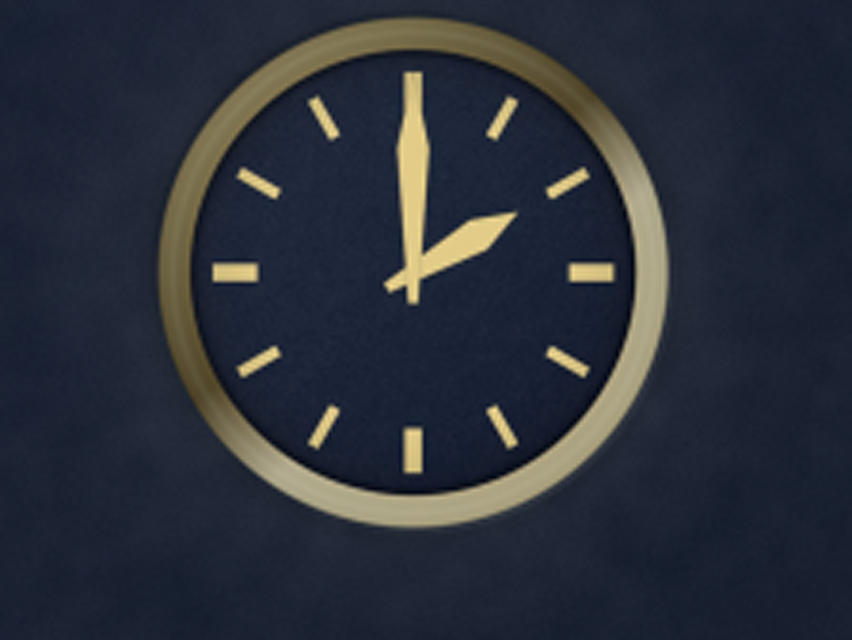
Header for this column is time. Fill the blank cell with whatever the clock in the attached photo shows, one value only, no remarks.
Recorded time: 2:00
